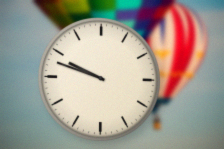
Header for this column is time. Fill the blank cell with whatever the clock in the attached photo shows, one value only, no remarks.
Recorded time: 9:48
